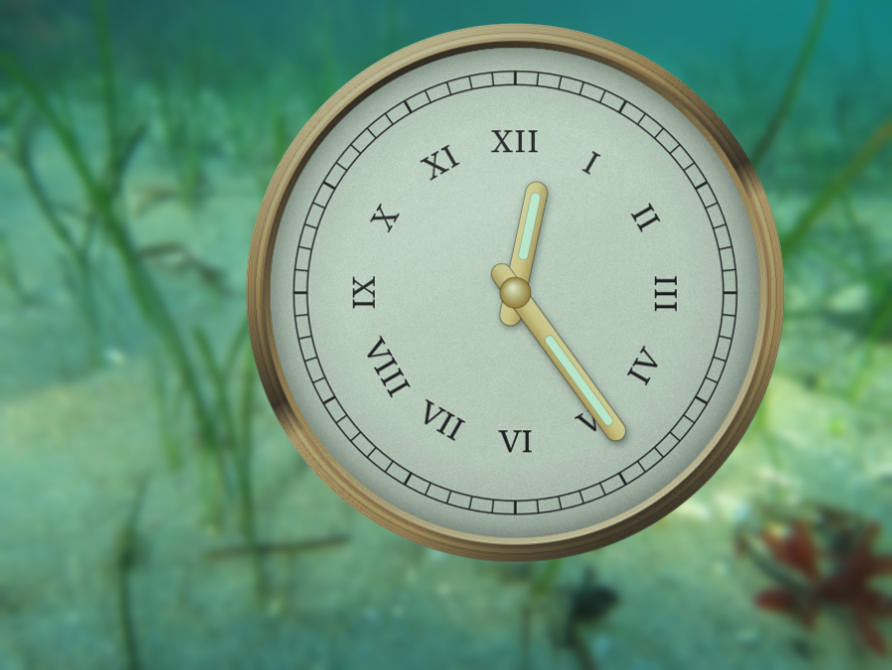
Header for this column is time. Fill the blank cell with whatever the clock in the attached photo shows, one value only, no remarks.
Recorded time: 12:24
